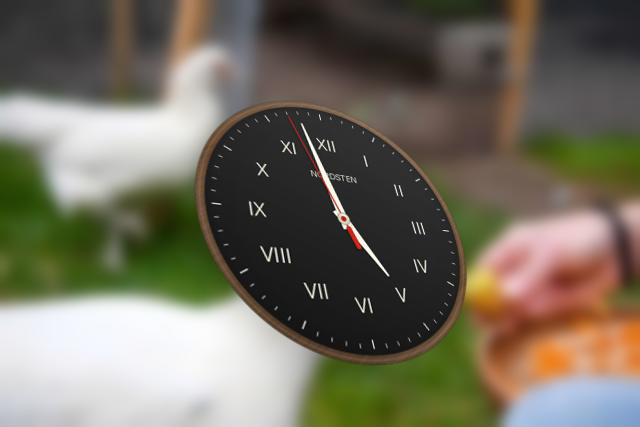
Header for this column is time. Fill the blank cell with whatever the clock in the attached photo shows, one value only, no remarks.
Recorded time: 4:57:57
